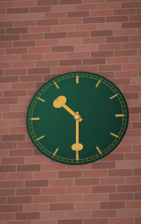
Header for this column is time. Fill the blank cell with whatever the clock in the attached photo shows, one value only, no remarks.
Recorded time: 10:30
